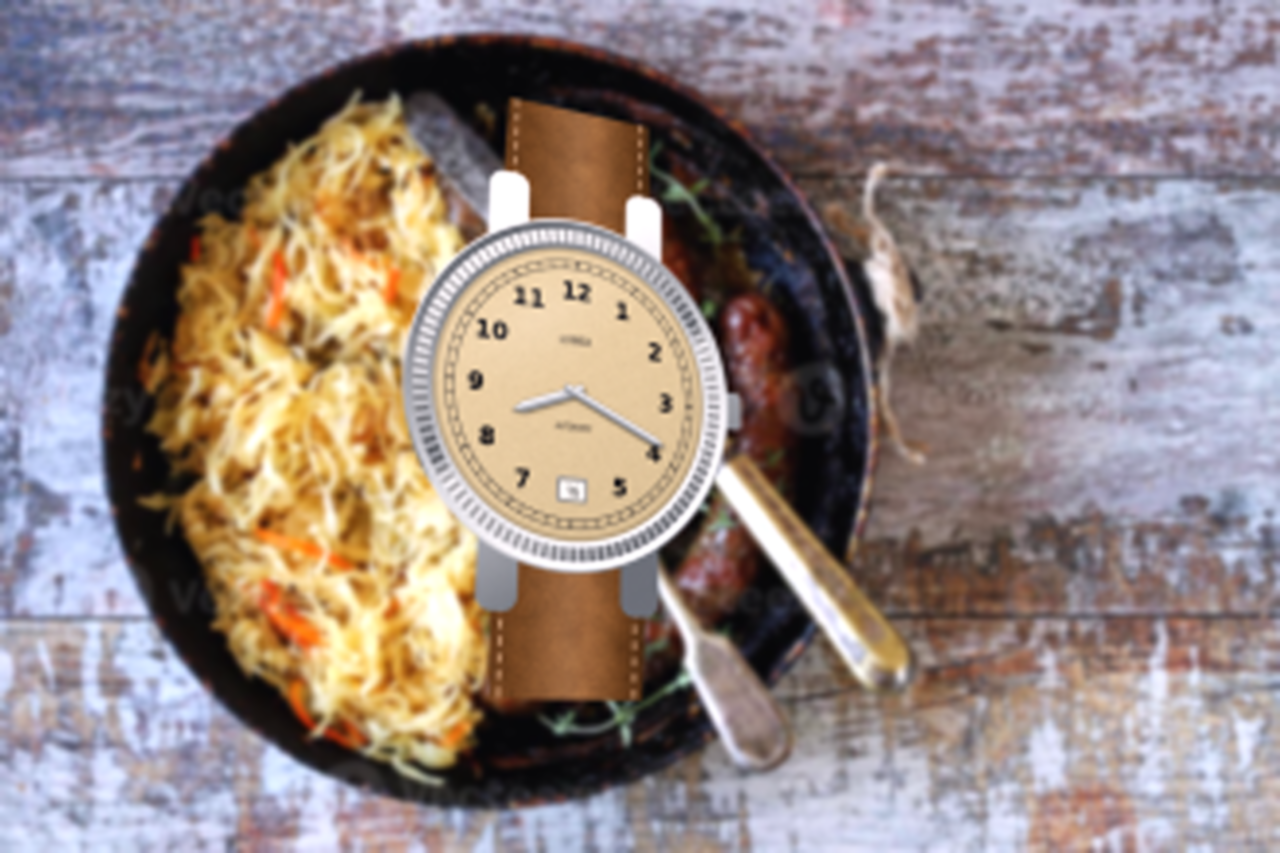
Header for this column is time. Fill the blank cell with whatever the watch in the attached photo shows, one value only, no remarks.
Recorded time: 8:19
